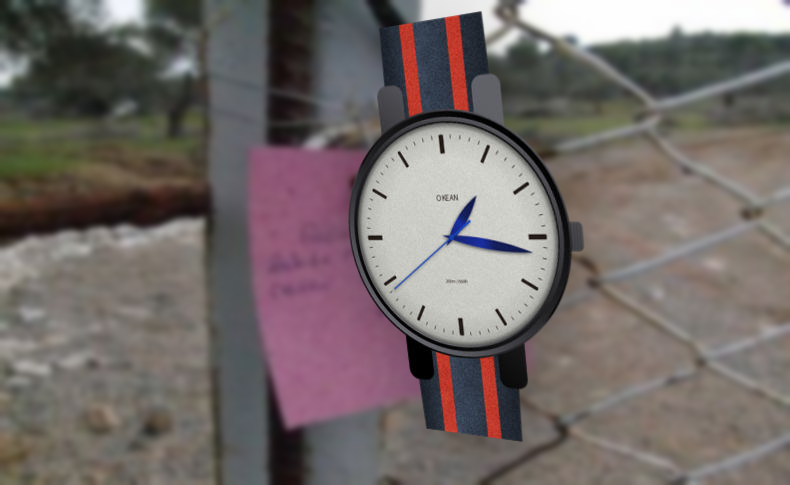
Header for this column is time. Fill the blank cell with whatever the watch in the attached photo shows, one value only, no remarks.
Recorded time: 1:16:39
